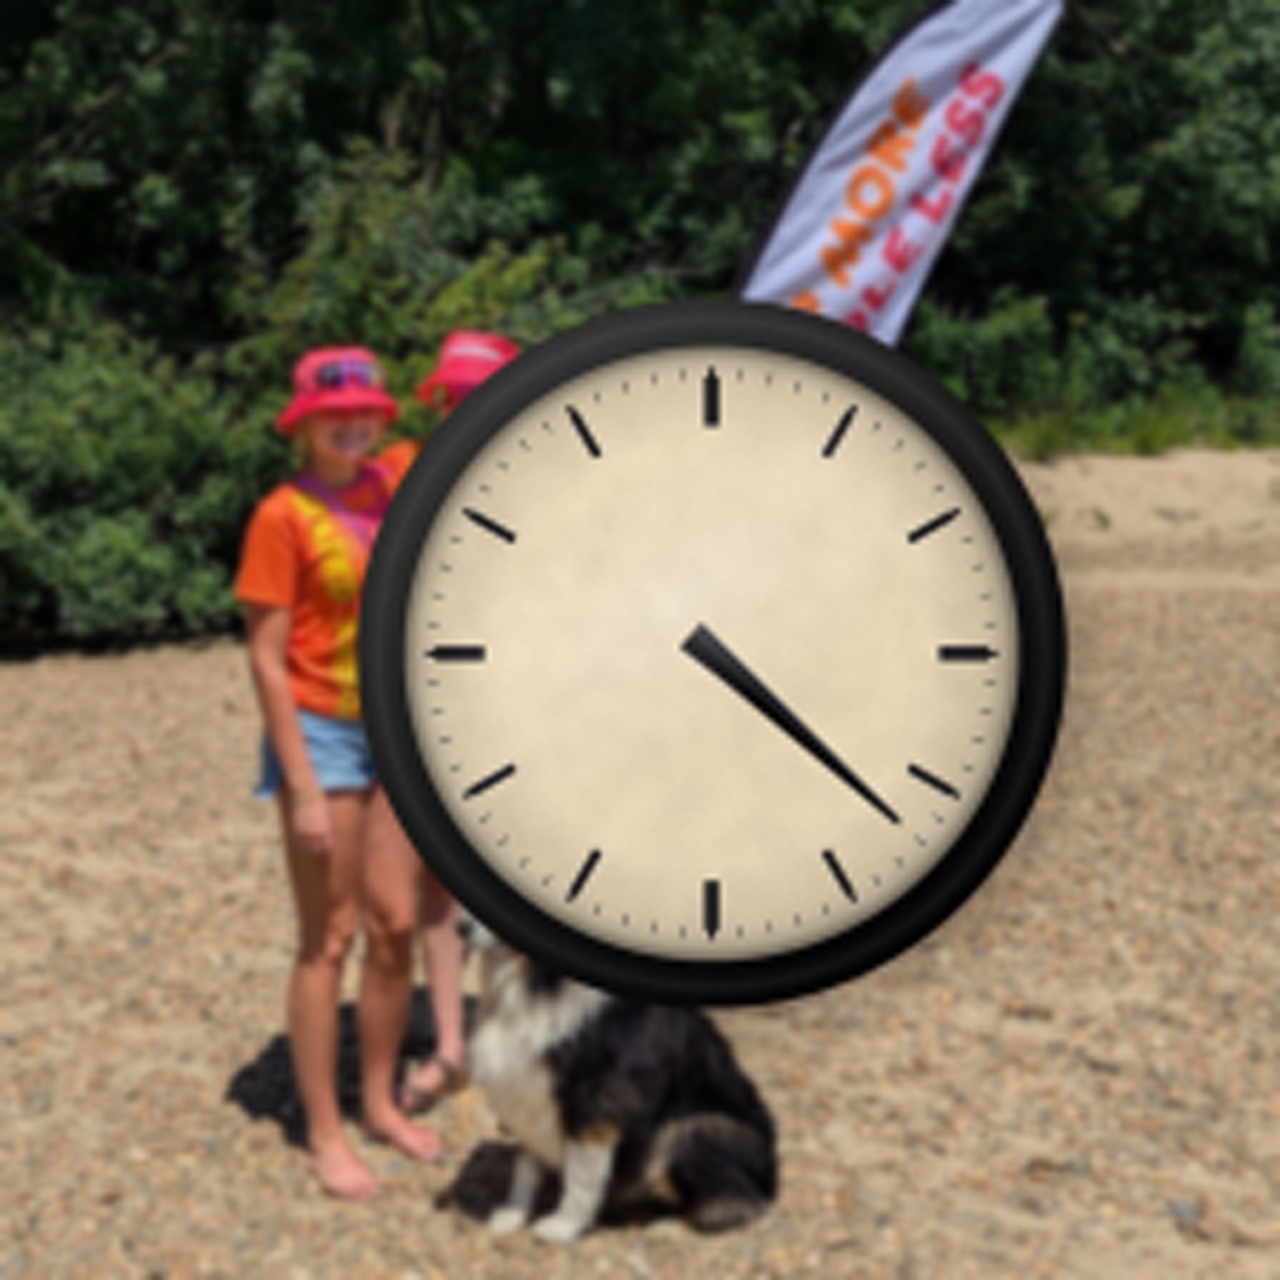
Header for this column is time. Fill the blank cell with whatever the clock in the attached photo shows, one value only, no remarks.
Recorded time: 4:22
